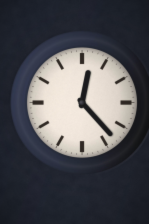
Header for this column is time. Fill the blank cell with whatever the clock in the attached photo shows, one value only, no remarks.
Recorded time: 12:23
